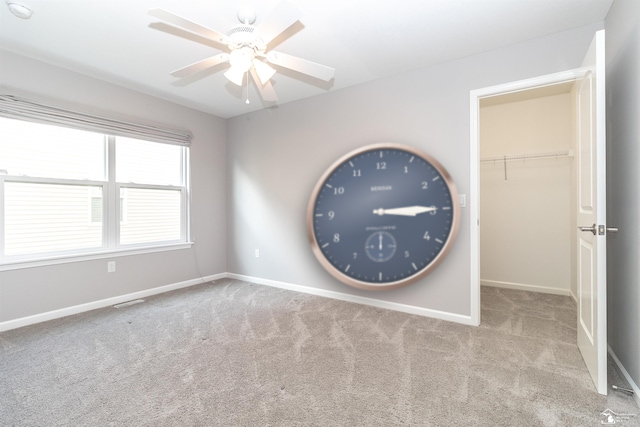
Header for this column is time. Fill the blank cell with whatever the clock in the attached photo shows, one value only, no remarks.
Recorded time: 3:15
